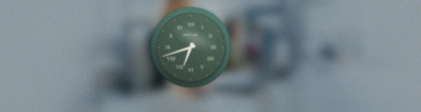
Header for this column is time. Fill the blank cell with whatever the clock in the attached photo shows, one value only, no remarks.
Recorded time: 6:42
